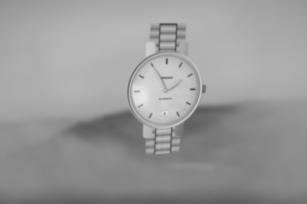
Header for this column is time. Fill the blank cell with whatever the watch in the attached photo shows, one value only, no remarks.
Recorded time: 1:55
